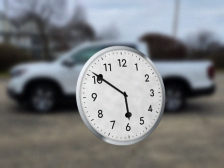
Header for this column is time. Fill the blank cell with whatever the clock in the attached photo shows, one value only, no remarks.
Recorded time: 5:51
